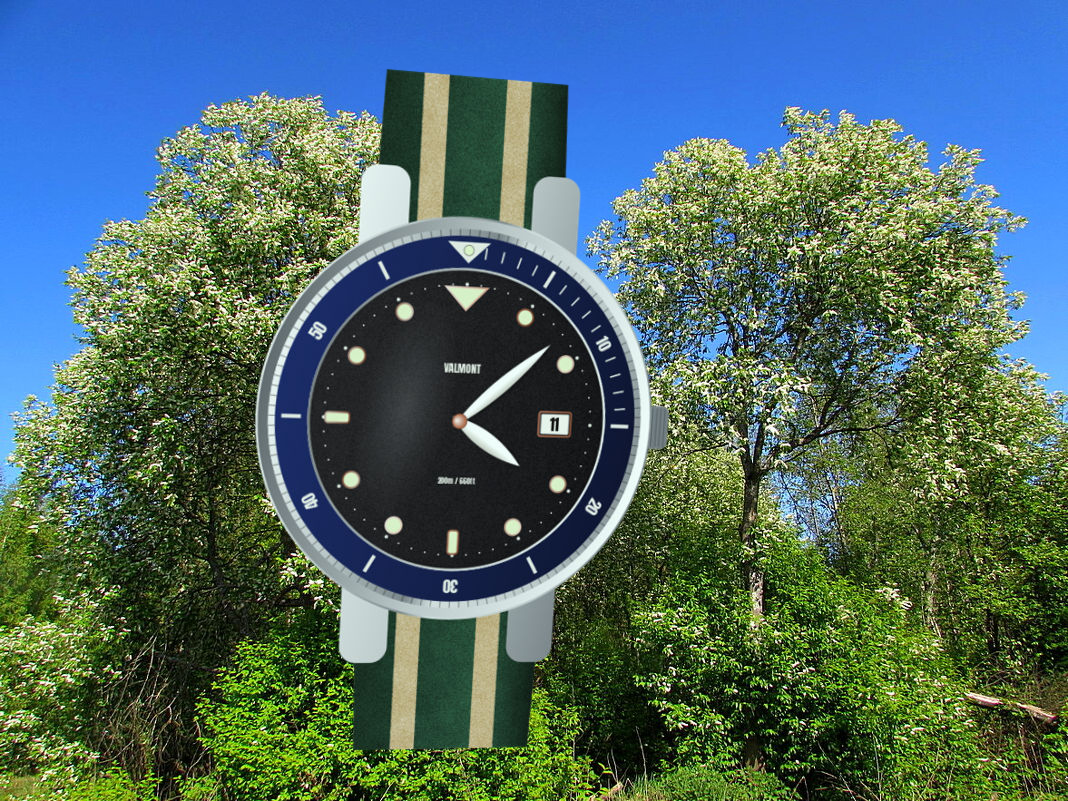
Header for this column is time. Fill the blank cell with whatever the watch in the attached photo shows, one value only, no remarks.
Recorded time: 4:08
